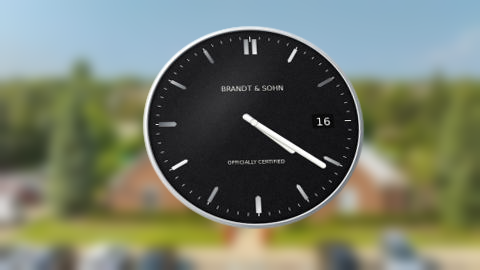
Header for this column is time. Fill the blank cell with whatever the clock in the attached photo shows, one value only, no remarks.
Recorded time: 4:21
